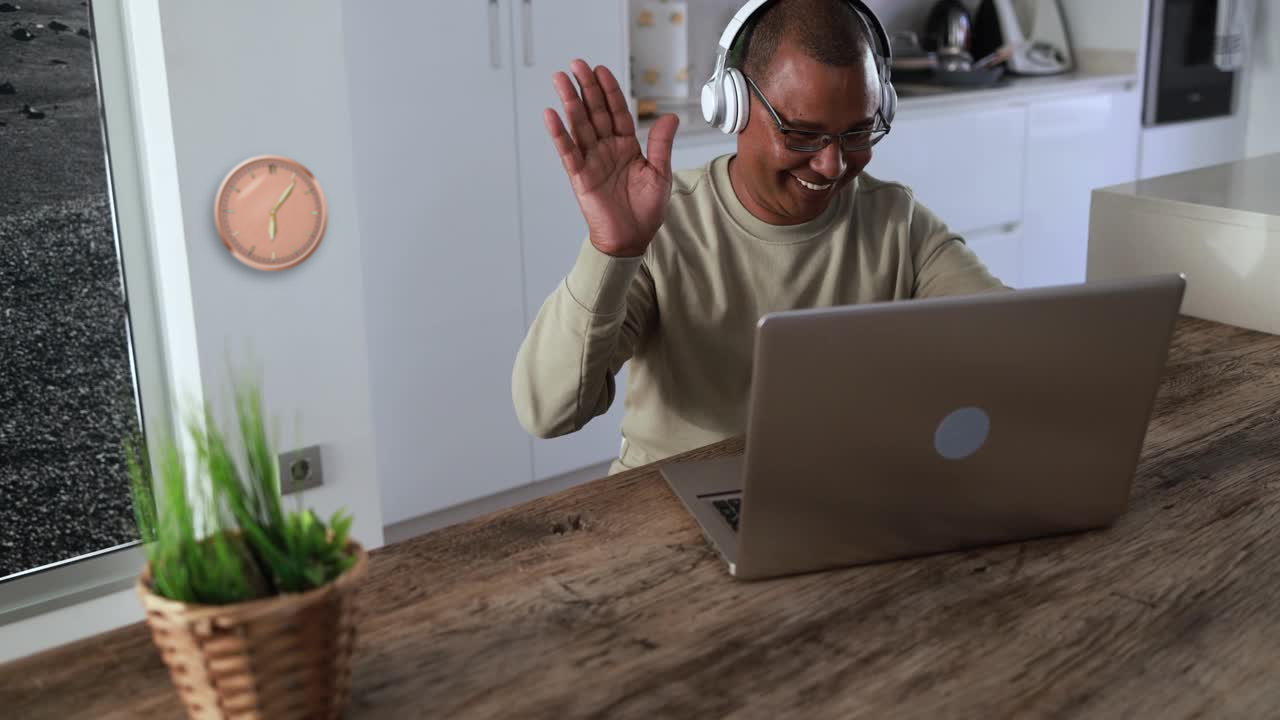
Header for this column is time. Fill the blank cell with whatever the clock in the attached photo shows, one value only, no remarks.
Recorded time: 6:06
